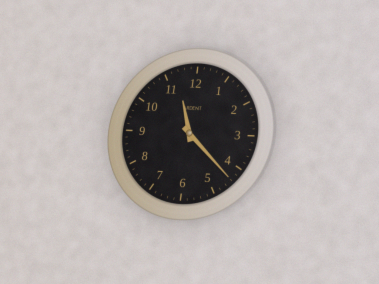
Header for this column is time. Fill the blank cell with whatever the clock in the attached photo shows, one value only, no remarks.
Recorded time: 11:22
